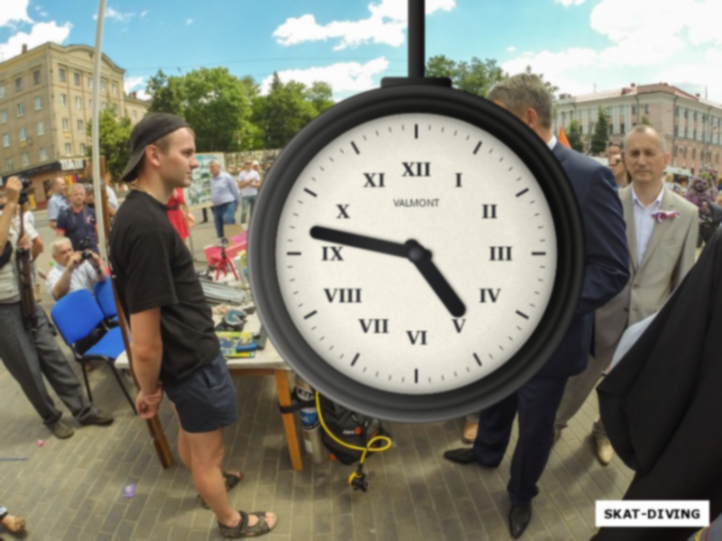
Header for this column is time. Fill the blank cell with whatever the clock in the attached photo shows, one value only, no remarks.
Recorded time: 4:47
